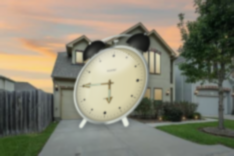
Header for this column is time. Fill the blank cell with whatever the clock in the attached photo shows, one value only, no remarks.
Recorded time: 5:45
